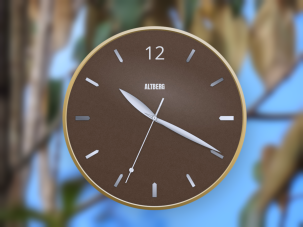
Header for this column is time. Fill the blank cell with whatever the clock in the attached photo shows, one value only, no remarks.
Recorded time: 10:19:34
